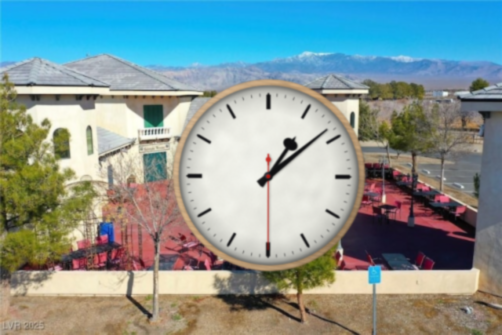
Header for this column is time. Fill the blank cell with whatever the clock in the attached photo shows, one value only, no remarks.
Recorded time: 1:08:30
